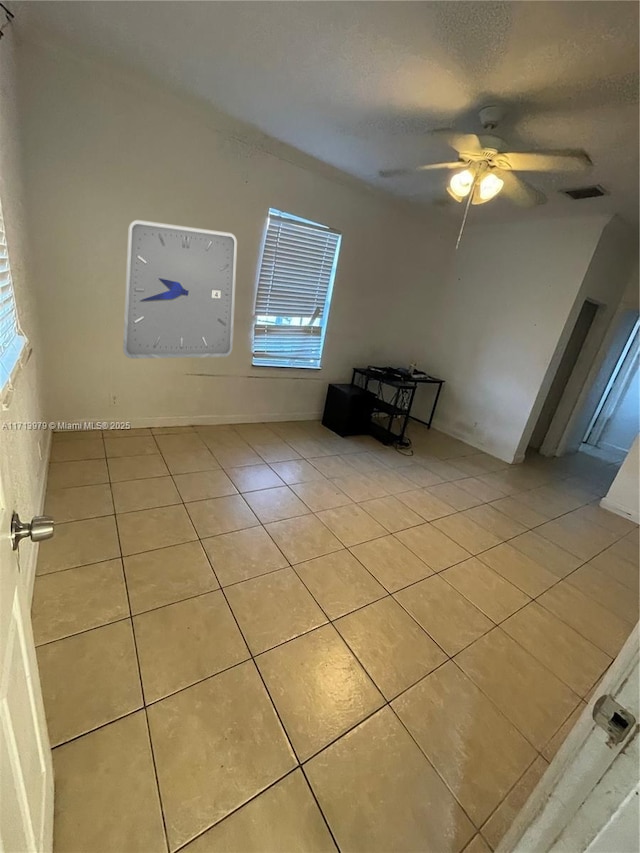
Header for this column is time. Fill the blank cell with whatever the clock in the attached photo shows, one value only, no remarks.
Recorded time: 9:43
